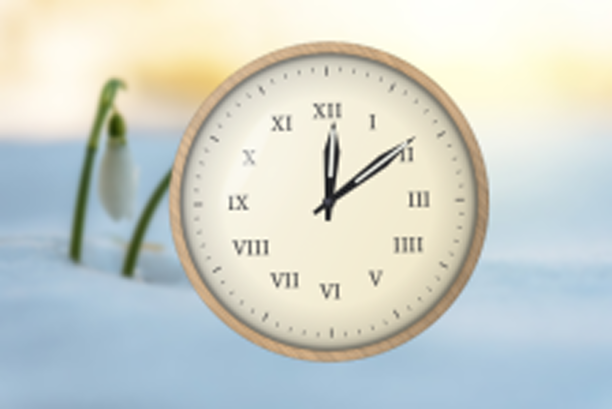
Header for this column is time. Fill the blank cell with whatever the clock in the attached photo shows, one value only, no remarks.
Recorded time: 12:09
